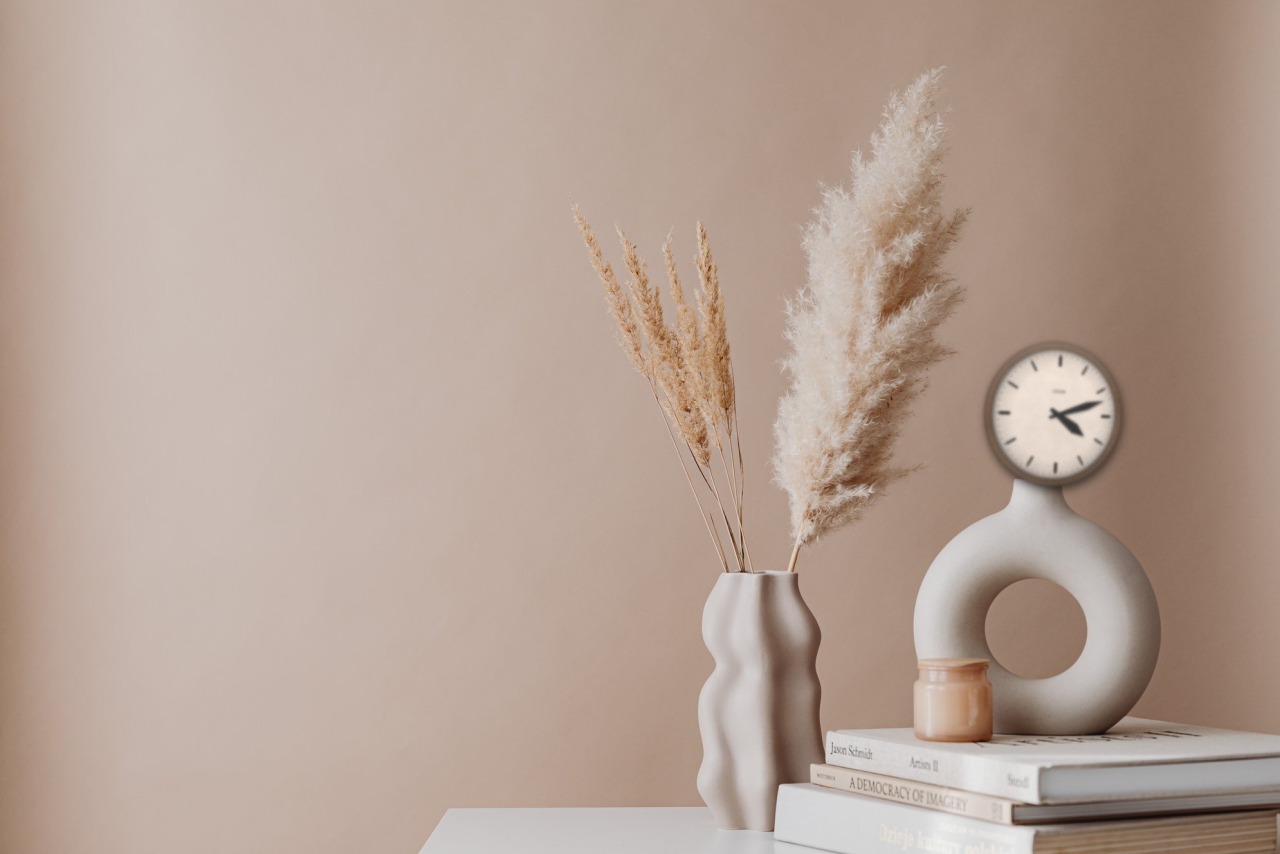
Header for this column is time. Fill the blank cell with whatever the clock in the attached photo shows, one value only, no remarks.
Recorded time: 4:12
